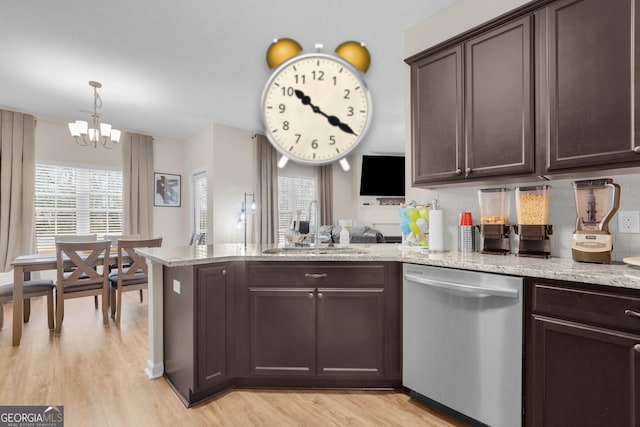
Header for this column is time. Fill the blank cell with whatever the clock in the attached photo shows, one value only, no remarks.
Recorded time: 10:20
